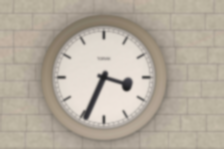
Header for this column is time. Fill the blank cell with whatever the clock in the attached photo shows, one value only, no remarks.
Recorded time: 3:34
